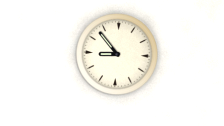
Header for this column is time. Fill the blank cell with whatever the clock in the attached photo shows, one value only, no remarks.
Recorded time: 8:53
